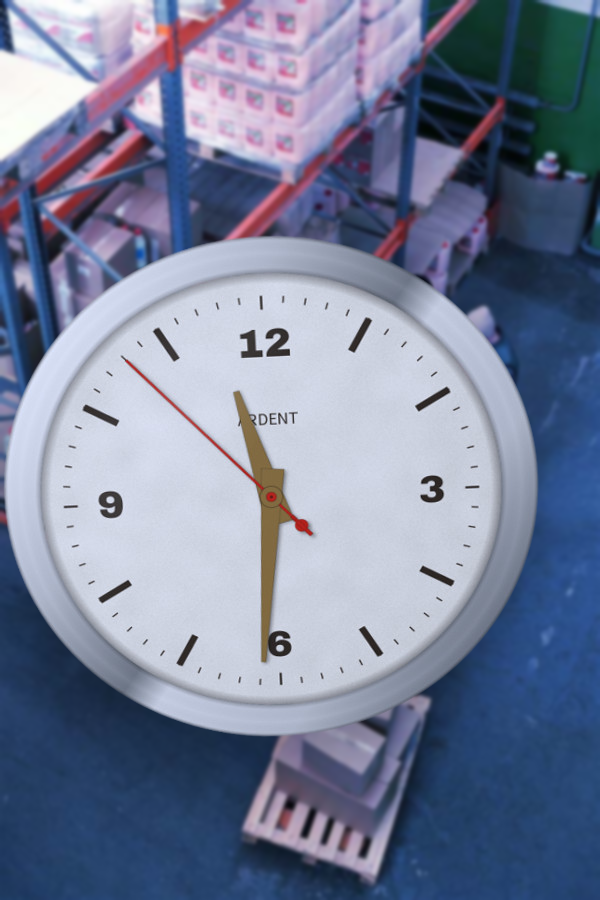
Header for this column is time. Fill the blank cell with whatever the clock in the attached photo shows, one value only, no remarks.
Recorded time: 11:30:53
